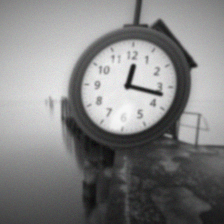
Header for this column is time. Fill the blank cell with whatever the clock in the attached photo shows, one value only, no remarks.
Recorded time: 12:17
